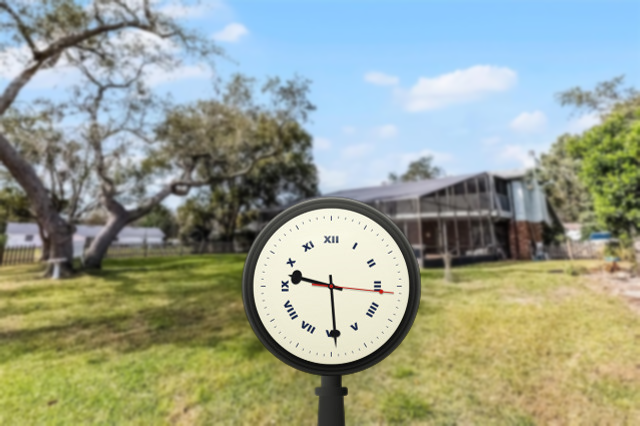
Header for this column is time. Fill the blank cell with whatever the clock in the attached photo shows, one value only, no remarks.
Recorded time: 9:29:16
